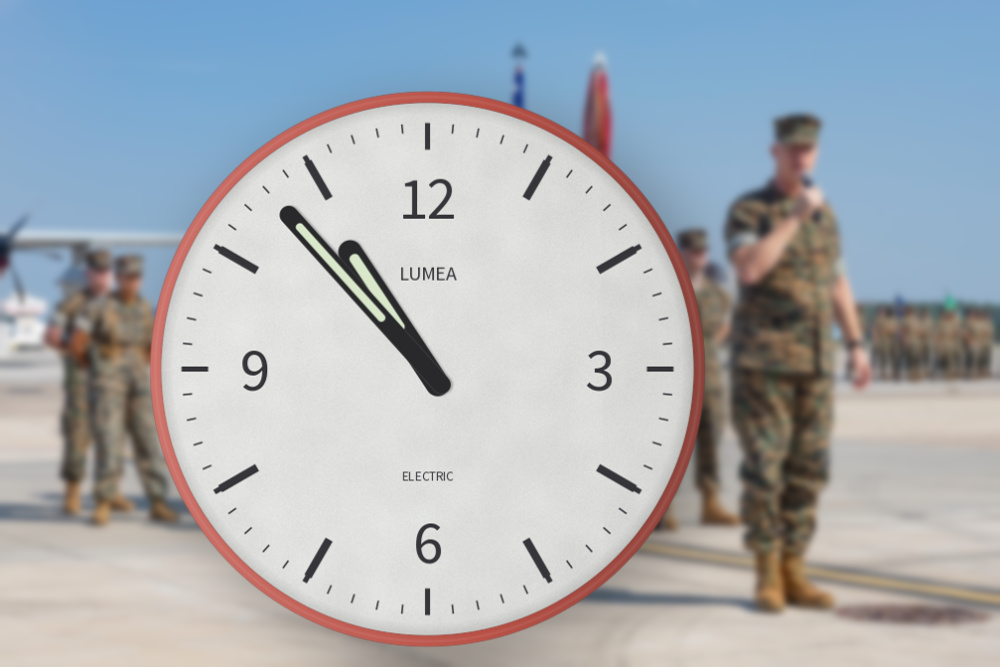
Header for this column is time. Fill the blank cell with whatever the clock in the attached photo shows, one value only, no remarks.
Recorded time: 10:53
